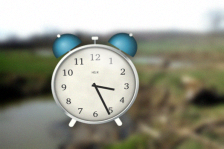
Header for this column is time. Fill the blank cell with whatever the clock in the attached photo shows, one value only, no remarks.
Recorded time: 3:26
